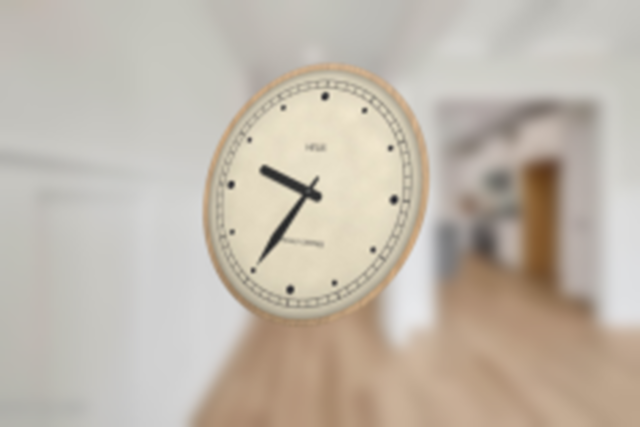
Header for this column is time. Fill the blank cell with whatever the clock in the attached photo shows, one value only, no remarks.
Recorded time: 9:35
